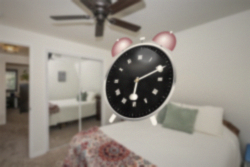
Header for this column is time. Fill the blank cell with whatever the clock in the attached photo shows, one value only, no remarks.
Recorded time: 6:11
